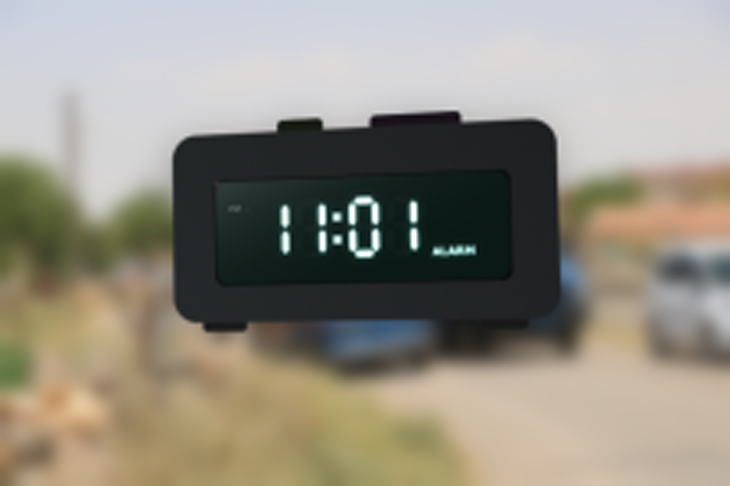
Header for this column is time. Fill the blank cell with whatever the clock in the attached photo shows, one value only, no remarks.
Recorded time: 11:01
